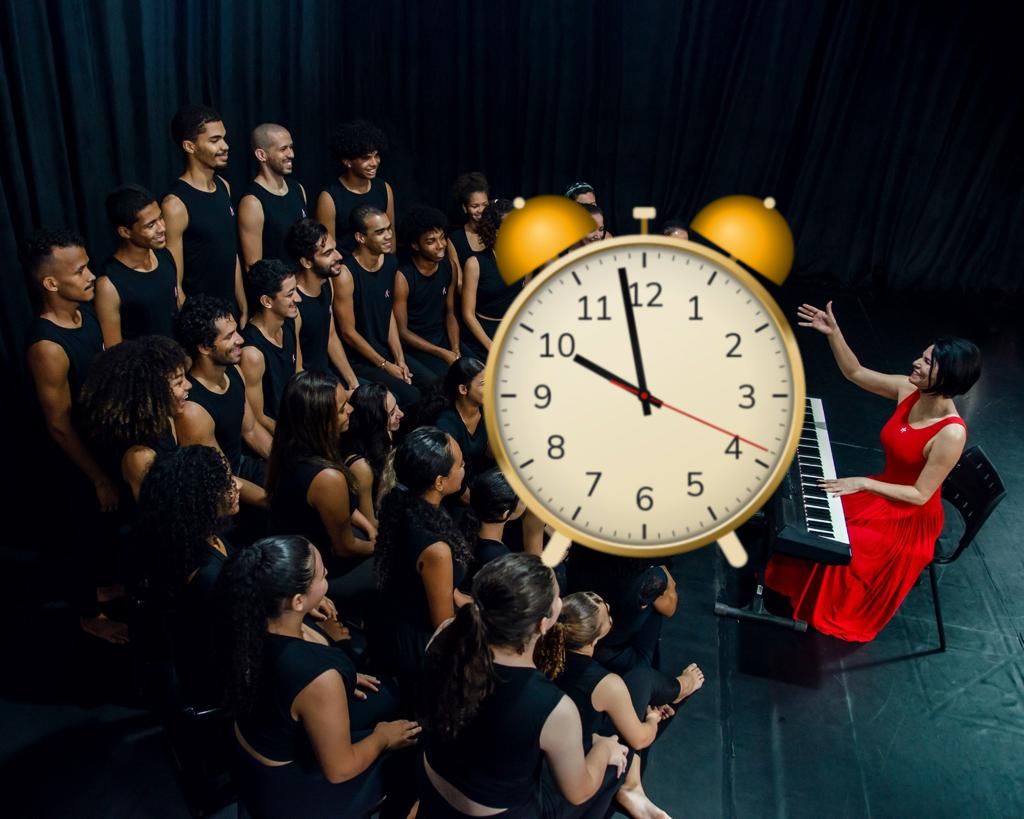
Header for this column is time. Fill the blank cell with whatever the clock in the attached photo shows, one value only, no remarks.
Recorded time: 9:58:19
